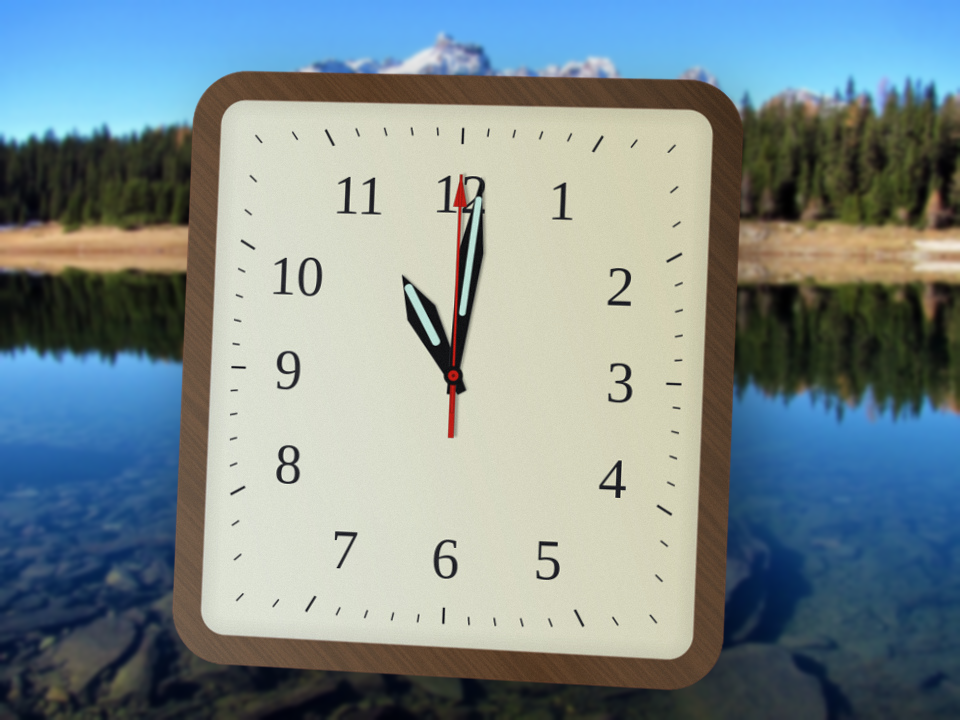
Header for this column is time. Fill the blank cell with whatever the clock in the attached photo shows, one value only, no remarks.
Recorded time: 11:01:00
